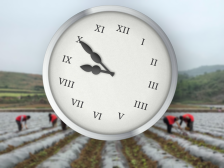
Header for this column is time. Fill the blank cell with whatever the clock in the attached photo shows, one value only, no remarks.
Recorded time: 8:50
